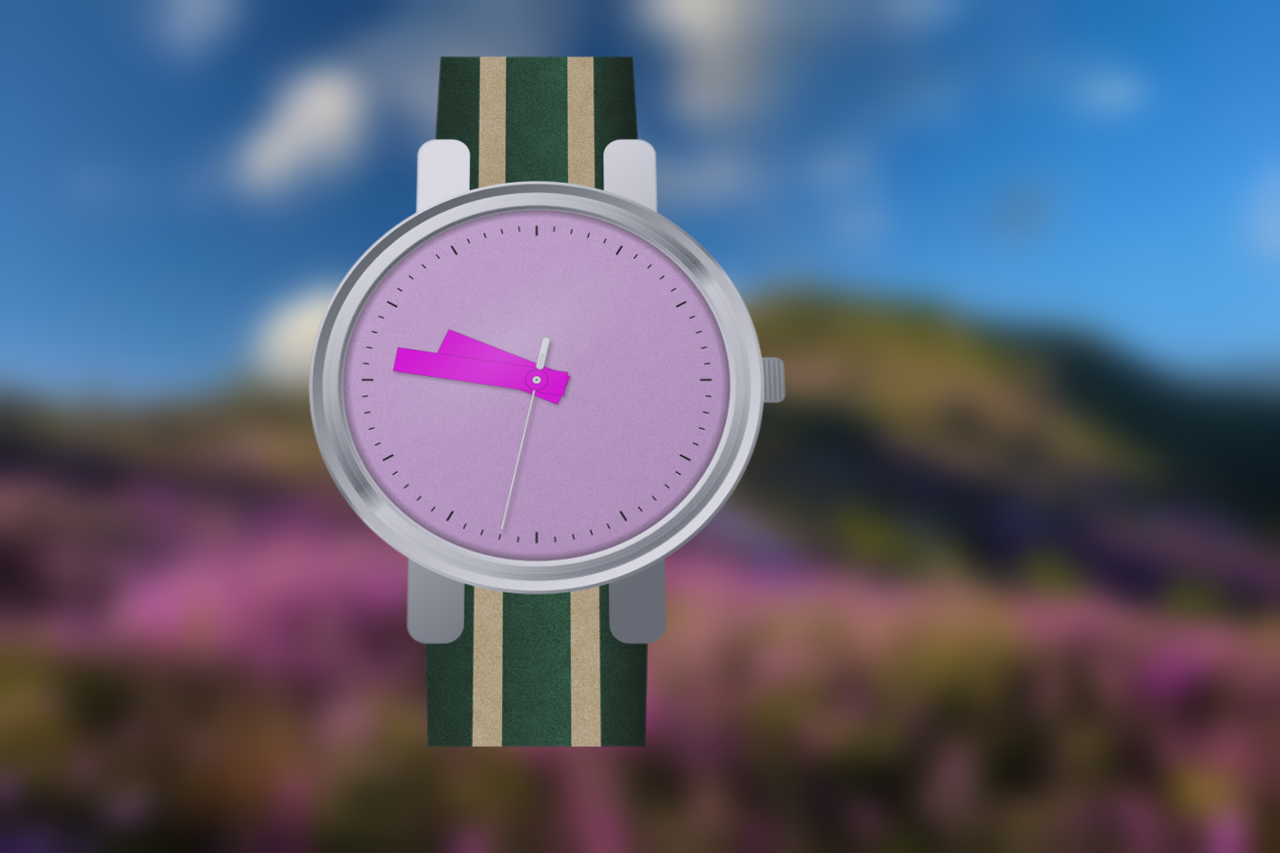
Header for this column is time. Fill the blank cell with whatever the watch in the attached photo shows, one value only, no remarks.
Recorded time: 9:46:32
